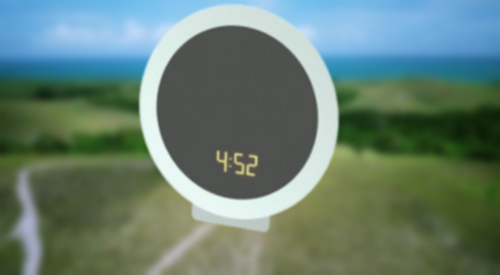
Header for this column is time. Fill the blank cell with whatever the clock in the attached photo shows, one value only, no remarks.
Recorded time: 4:52
